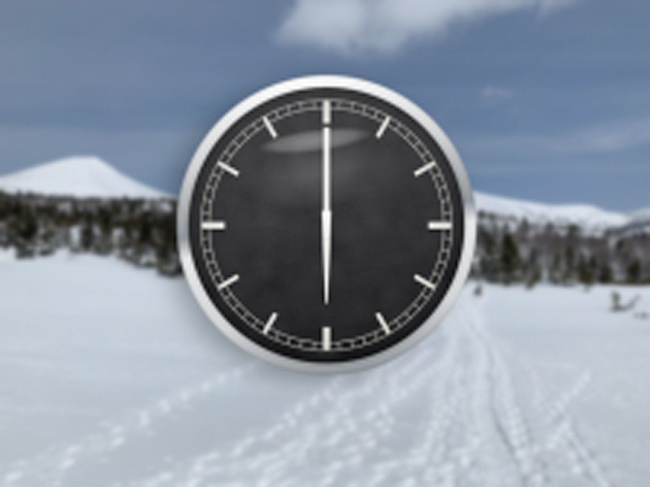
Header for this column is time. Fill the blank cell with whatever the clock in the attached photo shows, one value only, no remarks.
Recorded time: 6:00
